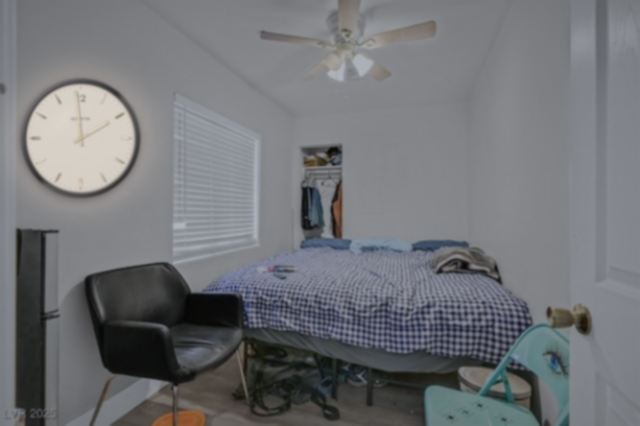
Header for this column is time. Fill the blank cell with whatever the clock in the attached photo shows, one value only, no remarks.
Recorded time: 1:59
